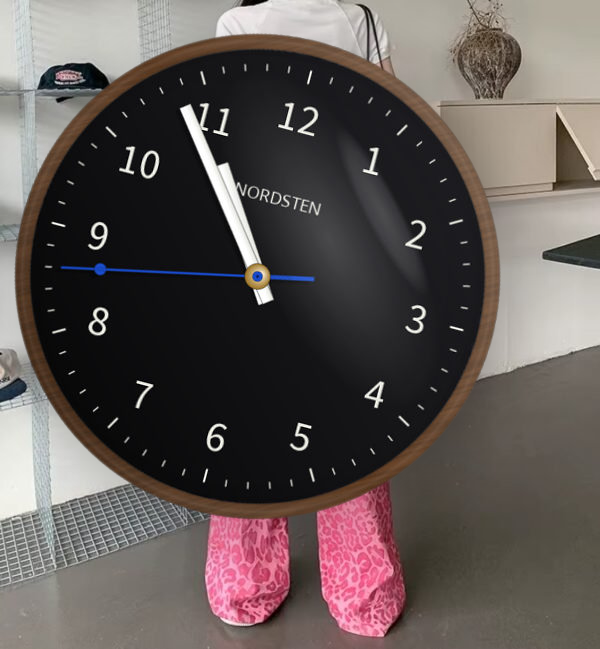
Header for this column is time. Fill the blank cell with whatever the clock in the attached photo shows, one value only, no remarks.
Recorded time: 10:53:43
